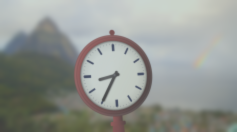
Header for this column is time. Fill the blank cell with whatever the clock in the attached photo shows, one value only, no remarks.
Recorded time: 8:35
